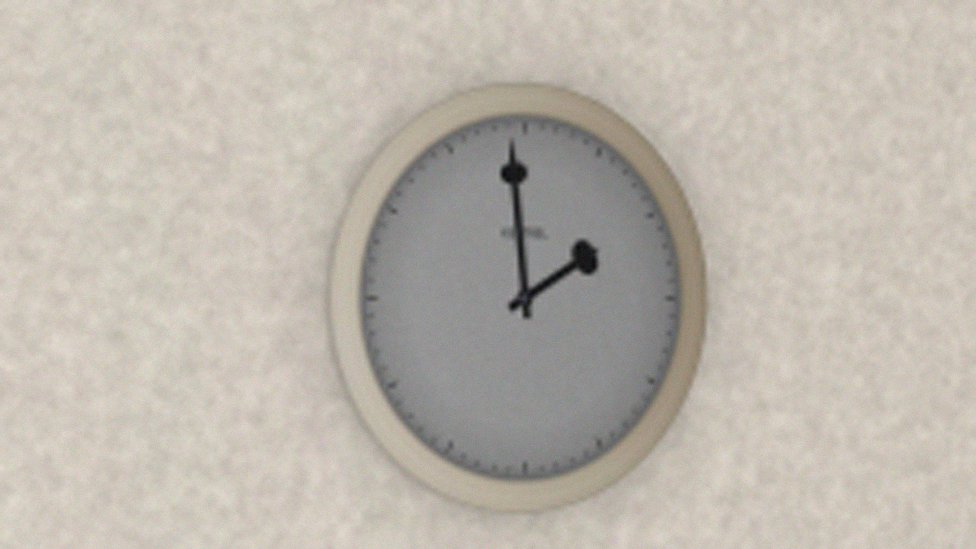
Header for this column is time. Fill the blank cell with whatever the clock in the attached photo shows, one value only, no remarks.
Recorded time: 1:59
